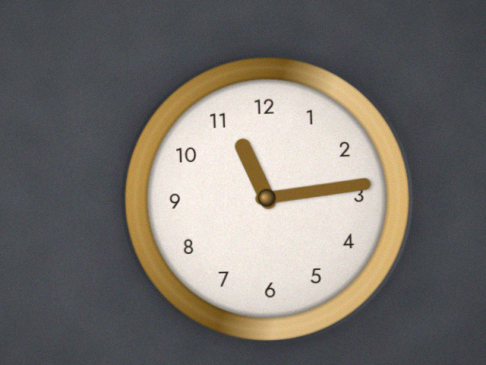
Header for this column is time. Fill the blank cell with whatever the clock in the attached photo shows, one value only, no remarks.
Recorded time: 11:14
